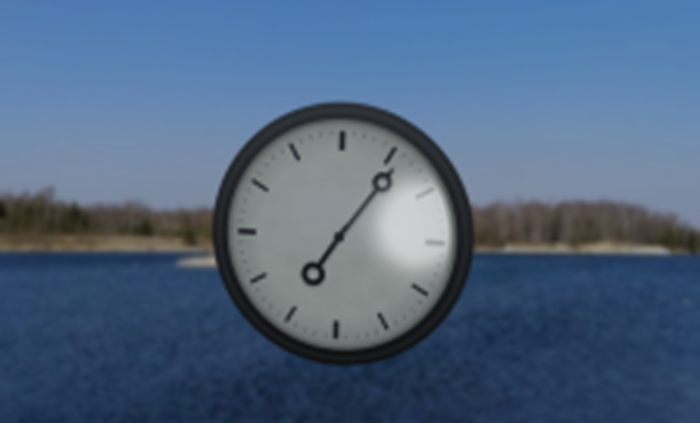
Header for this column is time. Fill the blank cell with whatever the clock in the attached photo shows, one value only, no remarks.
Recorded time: 7:06
